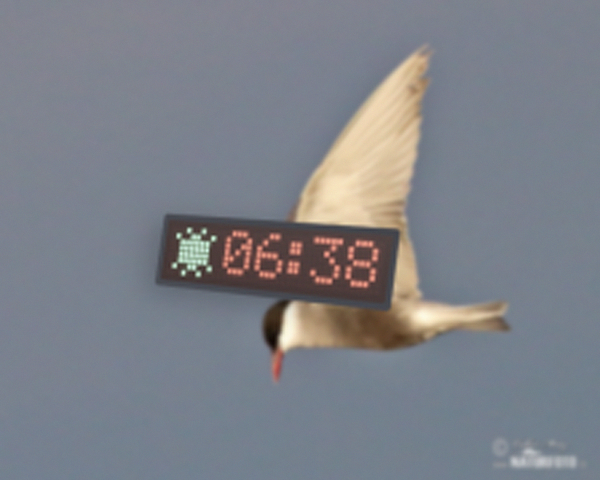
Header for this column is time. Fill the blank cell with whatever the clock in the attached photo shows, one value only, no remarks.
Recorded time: 6:38
